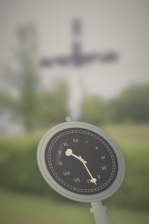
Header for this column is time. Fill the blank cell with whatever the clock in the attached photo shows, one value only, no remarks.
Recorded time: 10:28
